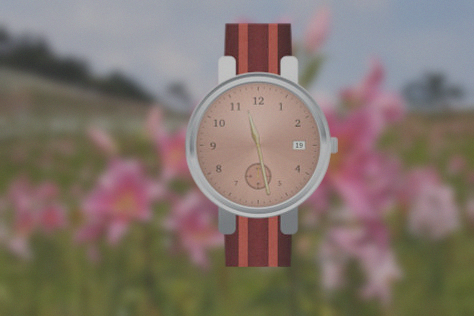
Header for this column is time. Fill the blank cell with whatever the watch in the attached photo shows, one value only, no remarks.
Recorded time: 11:28
